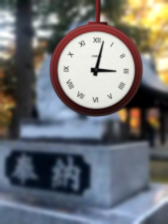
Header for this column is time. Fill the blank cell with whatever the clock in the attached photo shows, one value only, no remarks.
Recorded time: 3:02
